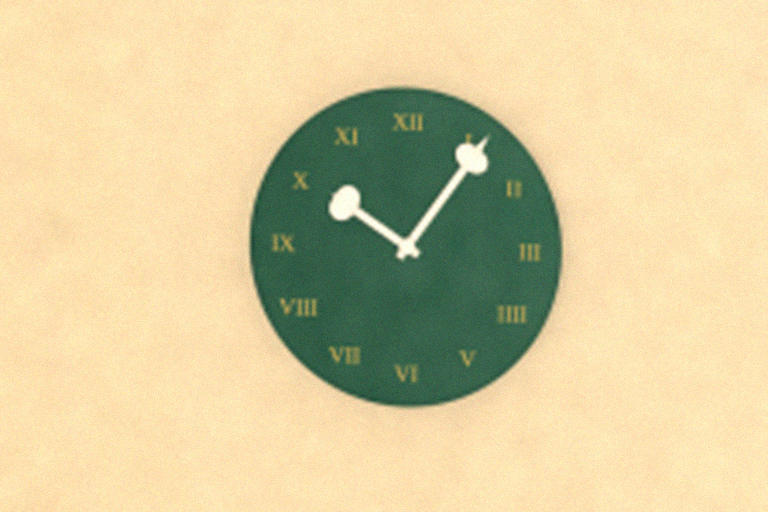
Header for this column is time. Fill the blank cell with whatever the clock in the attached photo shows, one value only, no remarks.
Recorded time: 10:06
